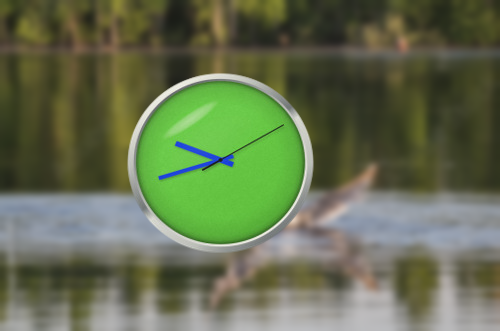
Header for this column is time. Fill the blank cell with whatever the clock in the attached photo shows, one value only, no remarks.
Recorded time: 9:42:10
